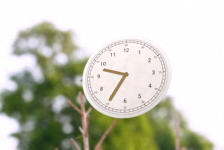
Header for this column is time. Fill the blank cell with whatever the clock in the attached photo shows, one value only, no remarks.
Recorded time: 9:35
